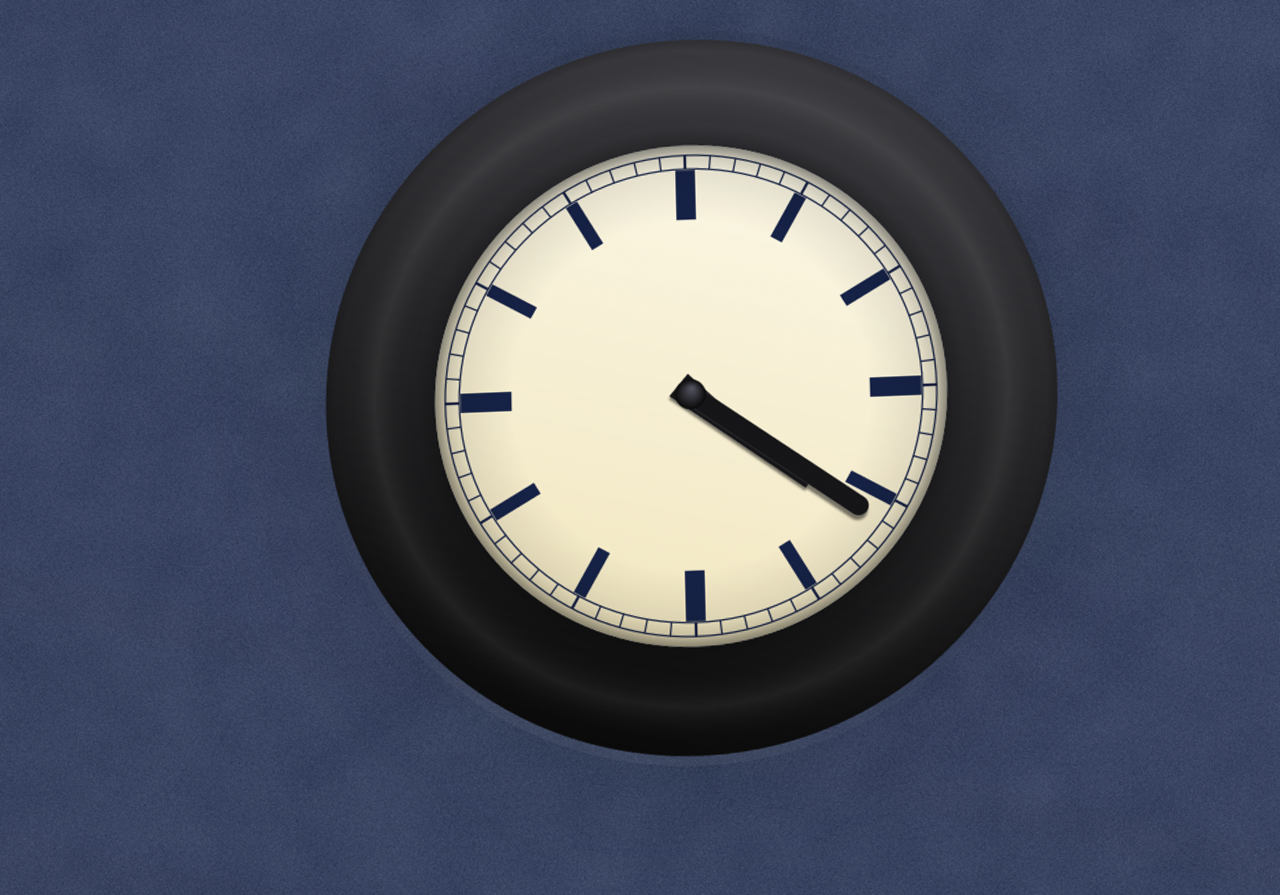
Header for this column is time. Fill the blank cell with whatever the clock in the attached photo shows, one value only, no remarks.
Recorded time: 4:21
